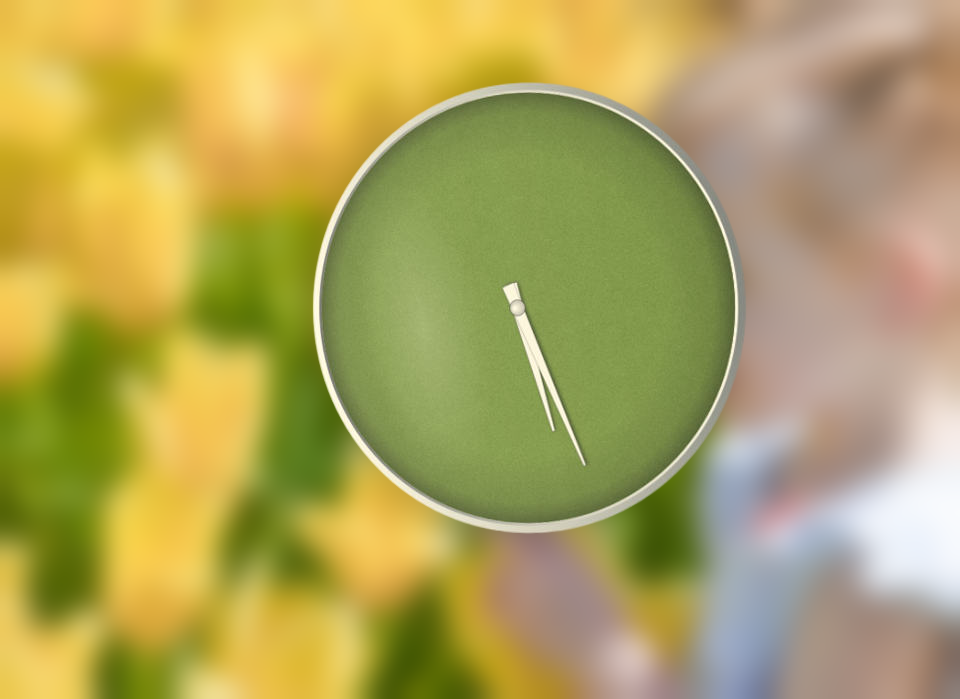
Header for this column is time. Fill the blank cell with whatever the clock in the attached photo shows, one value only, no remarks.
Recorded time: 5:26
